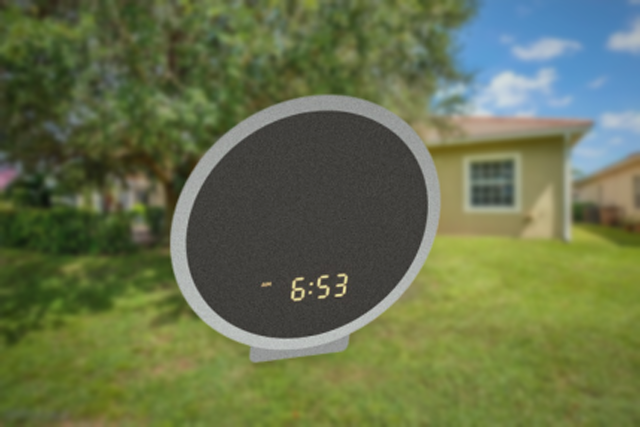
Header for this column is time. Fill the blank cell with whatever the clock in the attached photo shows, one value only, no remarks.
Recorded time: 6:53
